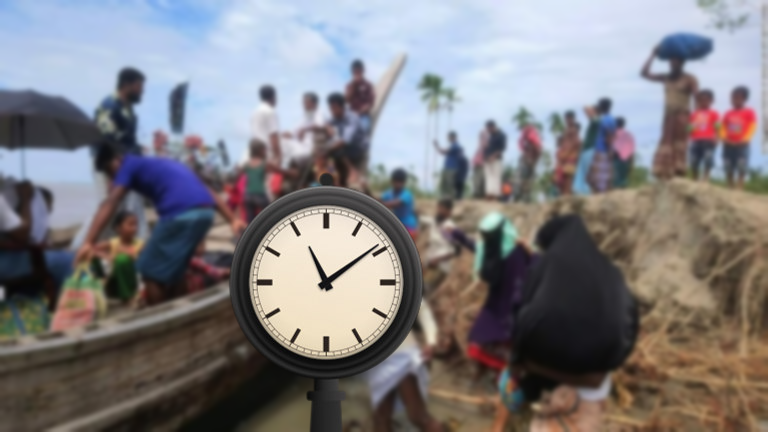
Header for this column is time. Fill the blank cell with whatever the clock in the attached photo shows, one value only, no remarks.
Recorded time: 11:09
